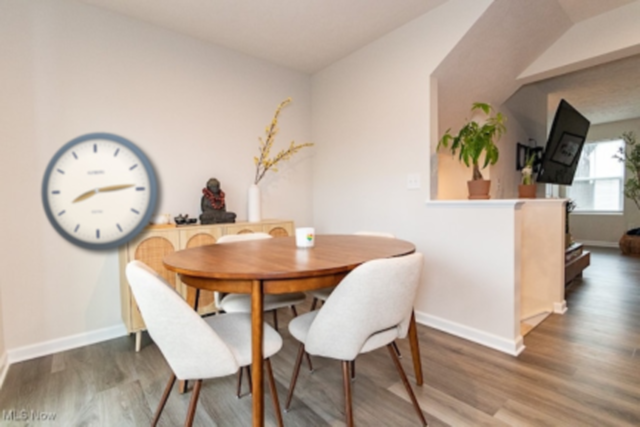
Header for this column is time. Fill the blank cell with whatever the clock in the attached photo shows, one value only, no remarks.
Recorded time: 8:14
